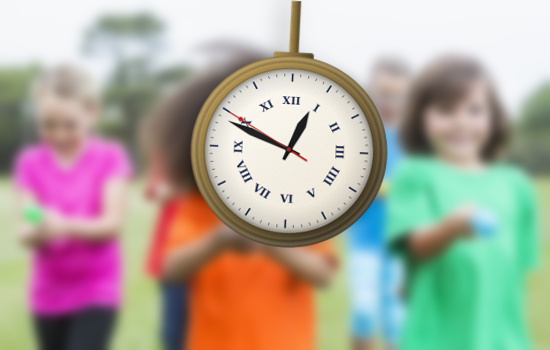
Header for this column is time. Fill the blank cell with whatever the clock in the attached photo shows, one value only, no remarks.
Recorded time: 12:48:50
